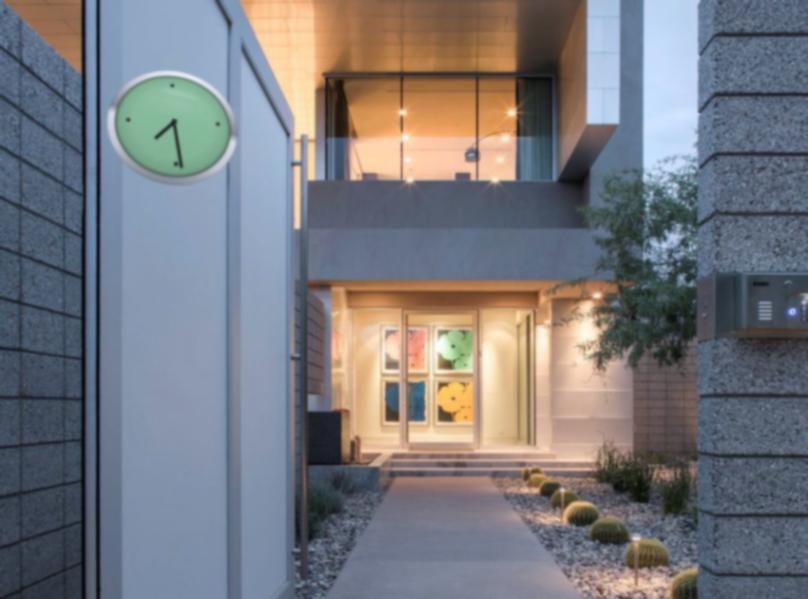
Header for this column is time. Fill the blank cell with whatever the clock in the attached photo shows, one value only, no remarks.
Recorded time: 7:29
